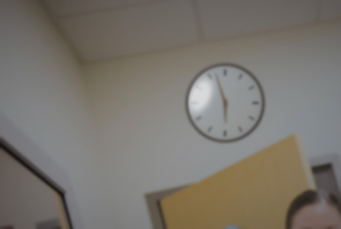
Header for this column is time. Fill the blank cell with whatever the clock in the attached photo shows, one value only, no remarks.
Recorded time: 5:57
